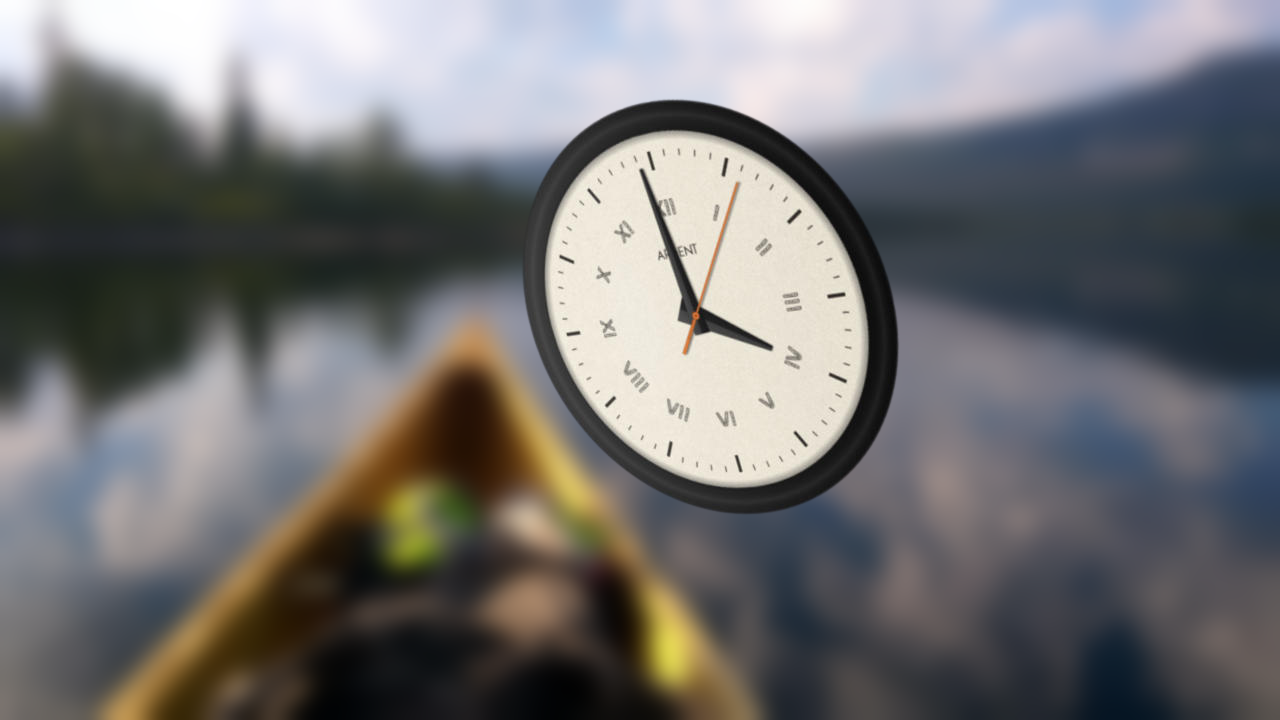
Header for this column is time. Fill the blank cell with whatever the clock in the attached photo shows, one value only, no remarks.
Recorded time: 3:59:06
